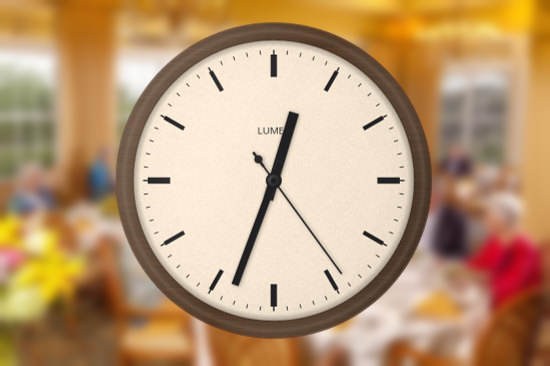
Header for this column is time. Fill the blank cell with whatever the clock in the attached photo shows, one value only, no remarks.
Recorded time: 12:33:24
